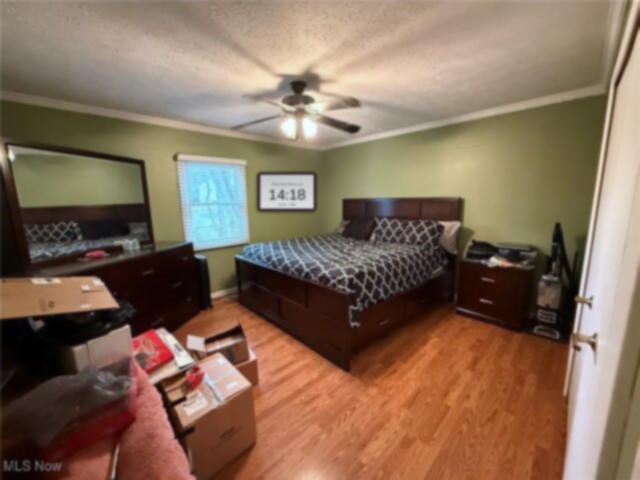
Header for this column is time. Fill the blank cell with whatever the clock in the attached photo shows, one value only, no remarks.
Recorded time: 14:18
